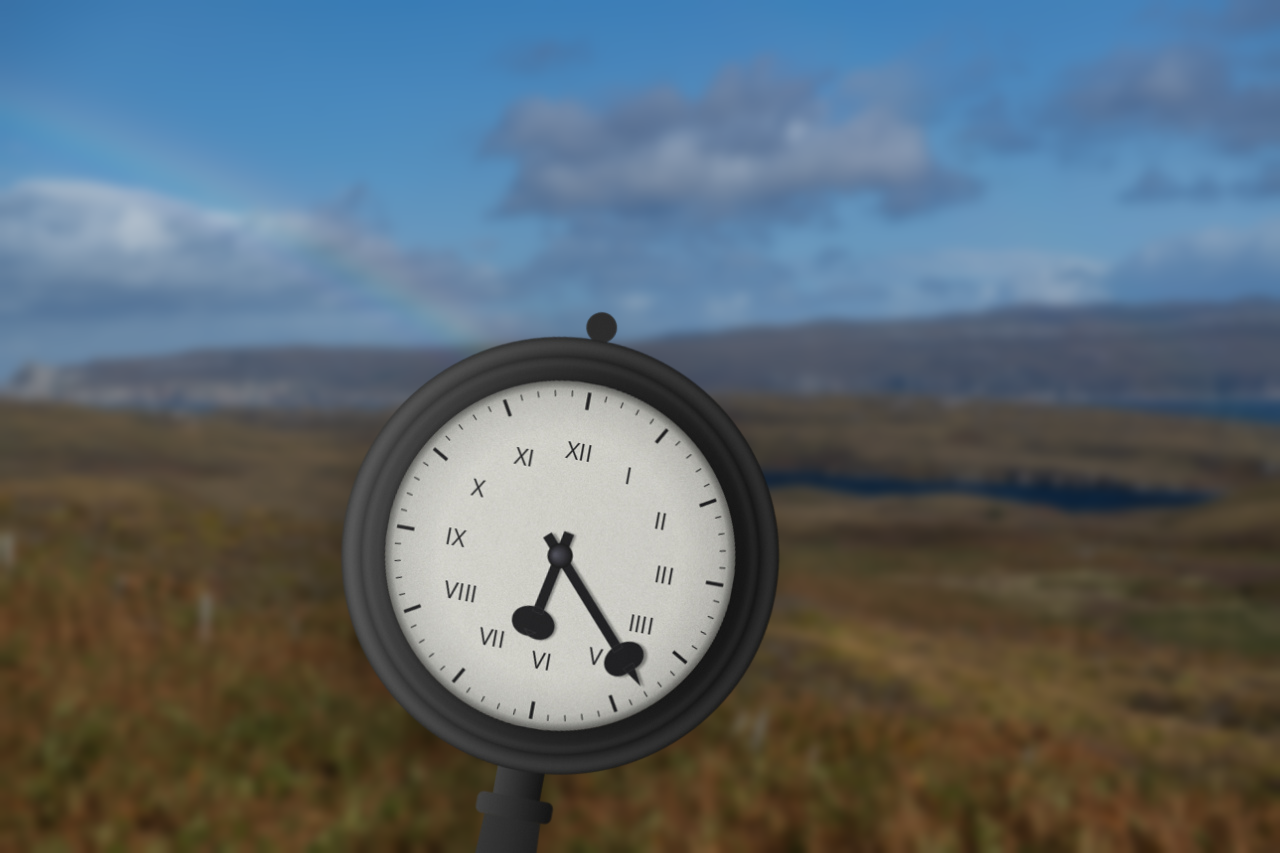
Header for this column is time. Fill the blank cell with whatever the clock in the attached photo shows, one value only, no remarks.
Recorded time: 6:23
